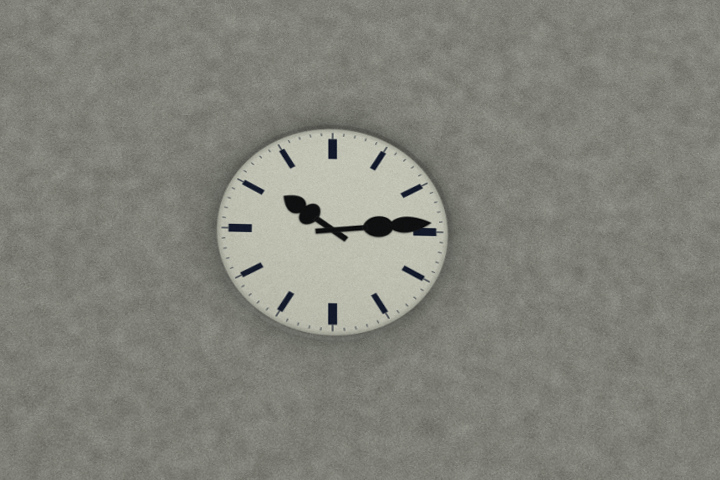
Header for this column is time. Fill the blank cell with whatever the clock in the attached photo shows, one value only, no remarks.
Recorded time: 10:14
